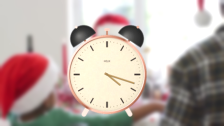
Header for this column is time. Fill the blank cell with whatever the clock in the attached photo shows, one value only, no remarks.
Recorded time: 4:18
